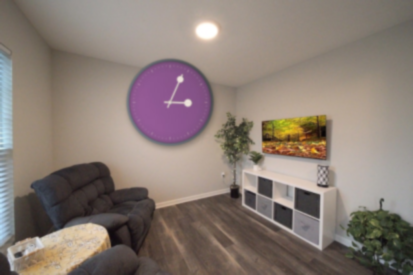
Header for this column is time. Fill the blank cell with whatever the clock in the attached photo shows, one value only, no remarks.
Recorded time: 3:04
